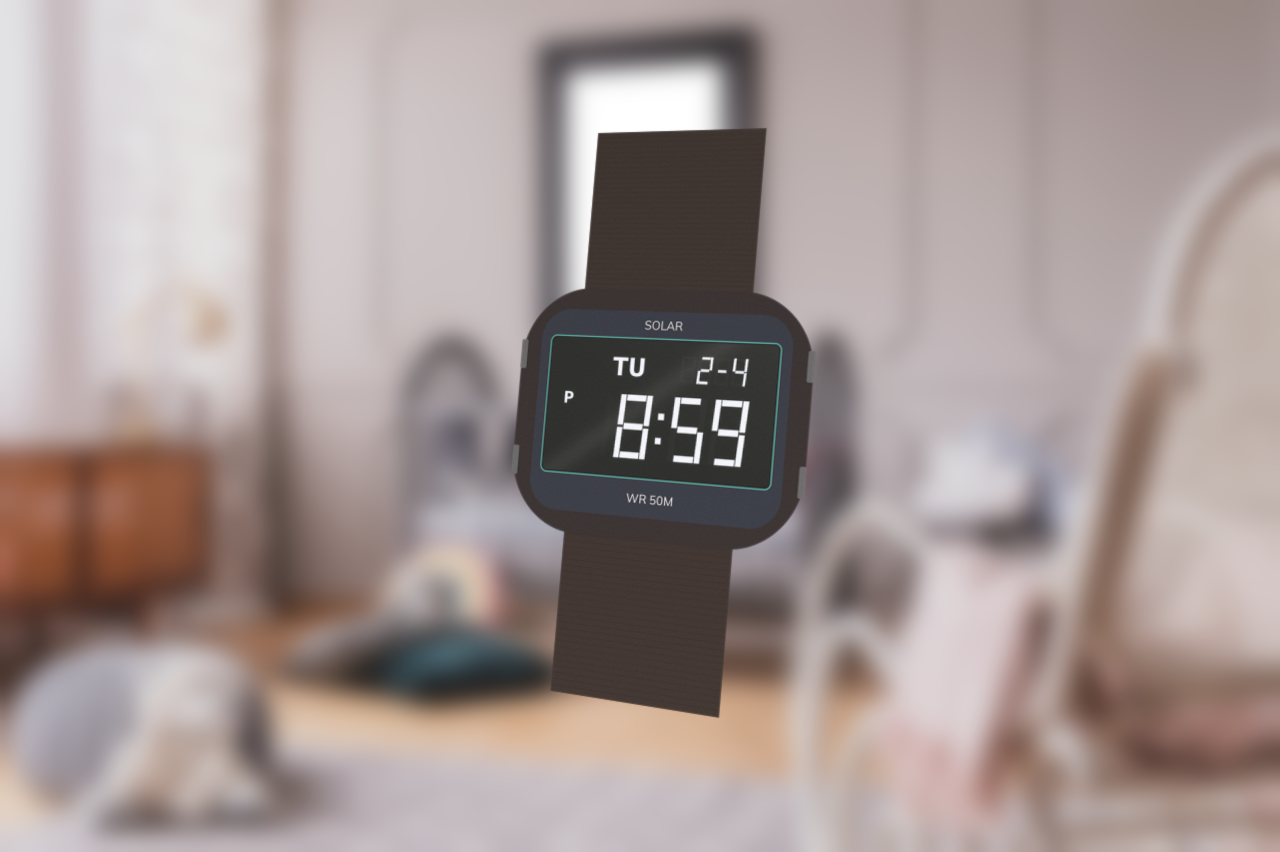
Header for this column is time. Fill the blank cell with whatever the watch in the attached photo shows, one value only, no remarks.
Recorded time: 8:59
